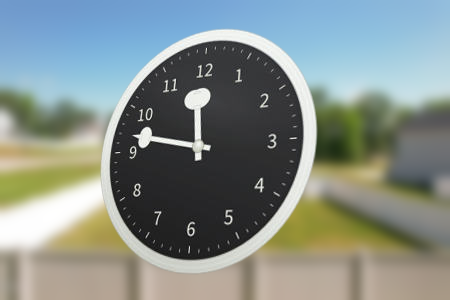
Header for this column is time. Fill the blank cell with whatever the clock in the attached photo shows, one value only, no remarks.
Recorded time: 11:47
